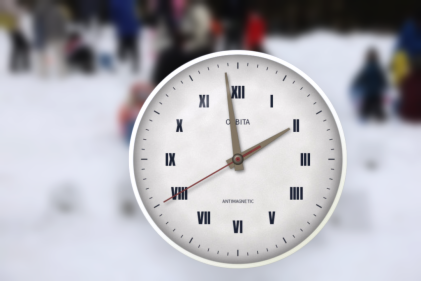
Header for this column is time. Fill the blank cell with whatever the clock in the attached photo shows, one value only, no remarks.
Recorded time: 1:58:40
